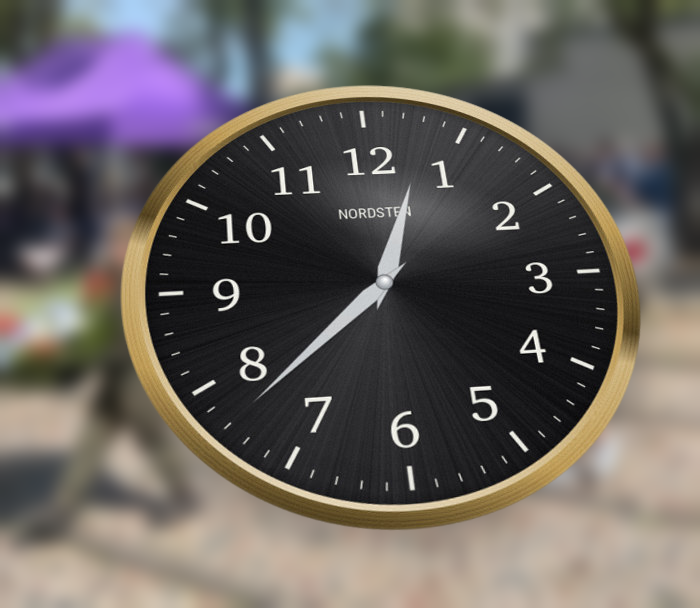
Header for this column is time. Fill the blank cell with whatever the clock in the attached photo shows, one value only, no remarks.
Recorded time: 12:38
